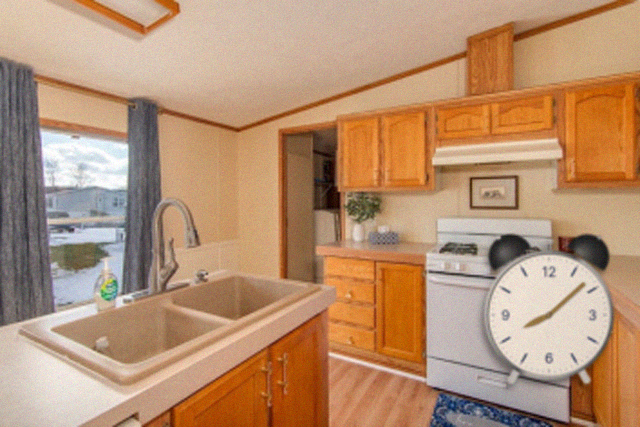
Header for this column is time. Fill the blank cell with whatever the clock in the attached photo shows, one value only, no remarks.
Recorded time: 8:08
